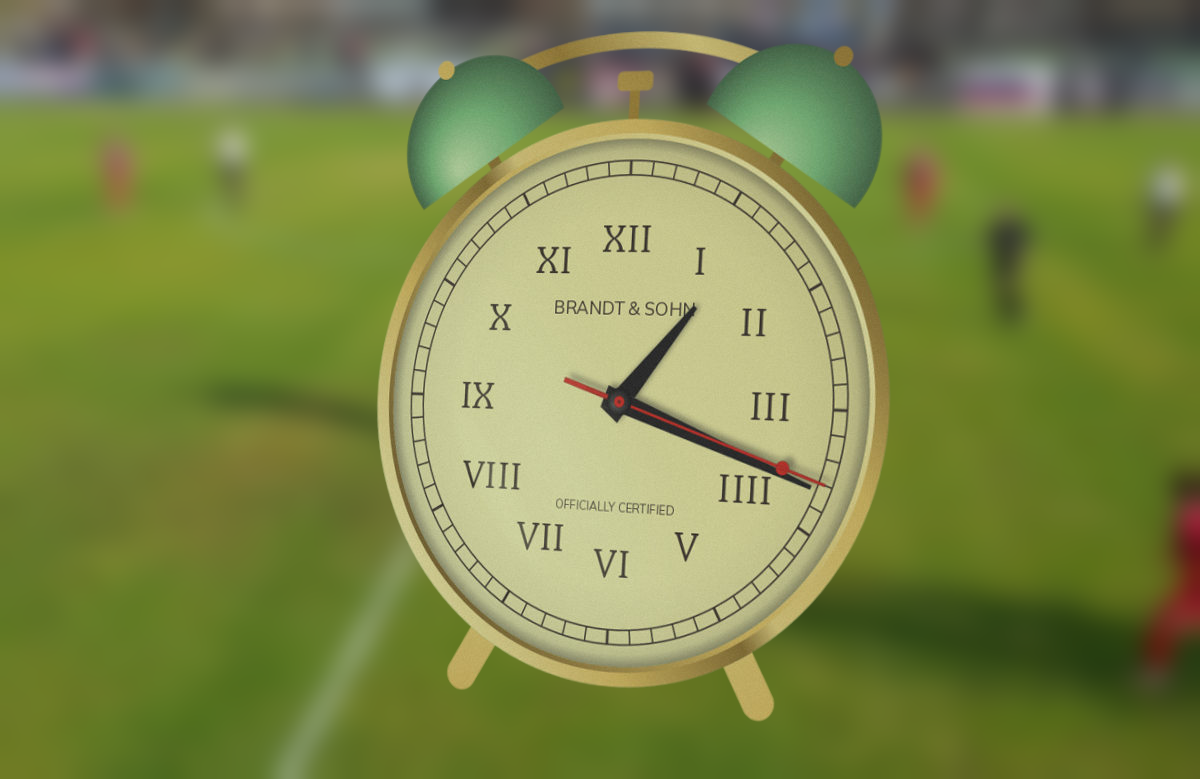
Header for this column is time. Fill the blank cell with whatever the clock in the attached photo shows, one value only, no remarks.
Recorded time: 1:18:18
